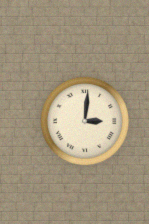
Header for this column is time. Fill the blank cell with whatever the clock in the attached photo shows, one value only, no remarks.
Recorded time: 3:01
